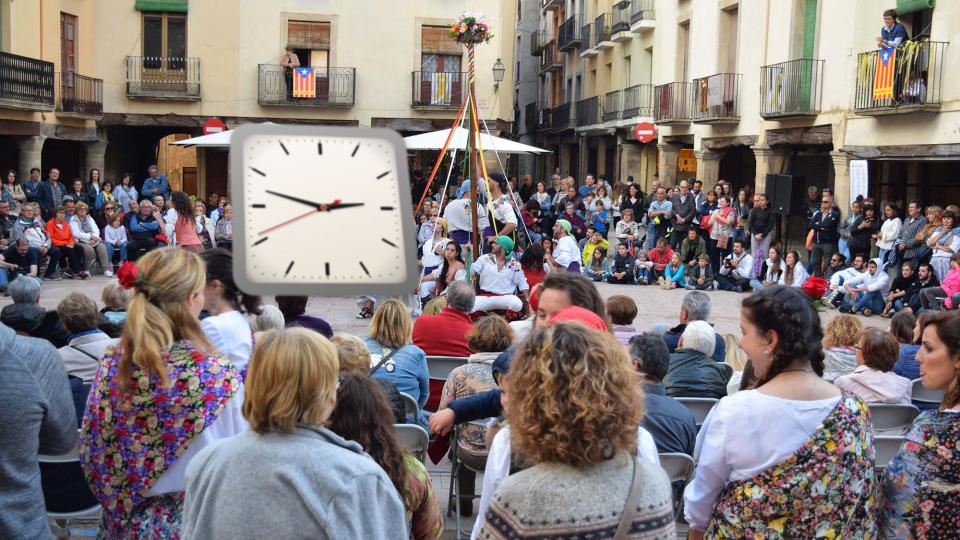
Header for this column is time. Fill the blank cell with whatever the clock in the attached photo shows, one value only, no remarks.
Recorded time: 2:47:41
